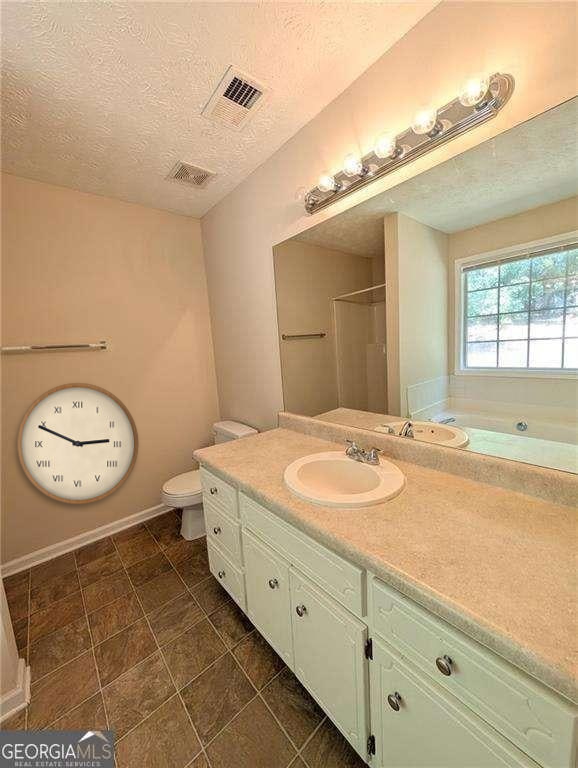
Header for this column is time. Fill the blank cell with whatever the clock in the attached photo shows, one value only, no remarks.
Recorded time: 2:49
